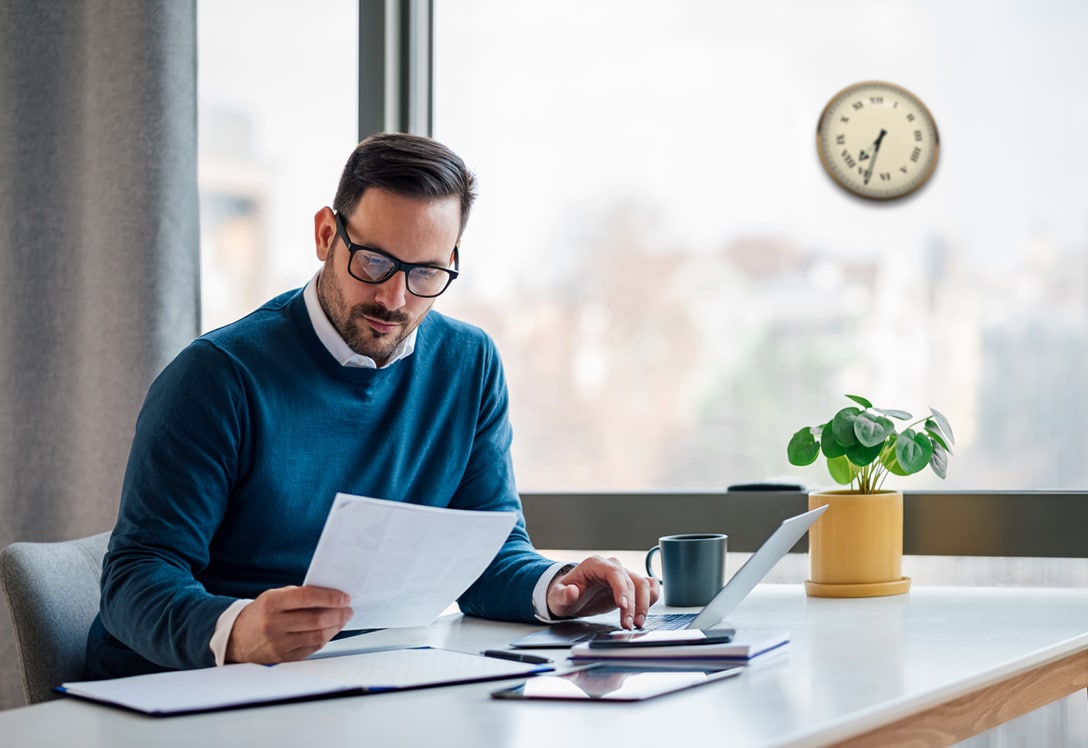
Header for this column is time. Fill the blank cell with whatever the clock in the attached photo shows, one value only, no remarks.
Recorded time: 7:34
